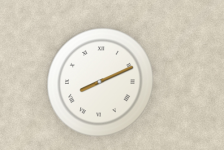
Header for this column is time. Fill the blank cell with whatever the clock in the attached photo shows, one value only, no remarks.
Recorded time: 8:11
